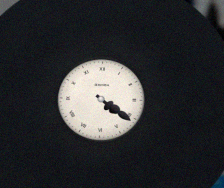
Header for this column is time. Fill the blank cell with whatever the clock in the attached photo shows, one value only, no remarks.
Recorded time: 4:21
